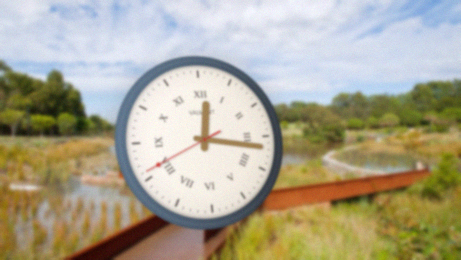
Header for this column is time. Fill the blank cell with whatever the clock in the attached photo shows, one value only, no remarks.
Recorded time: 12:16:41
